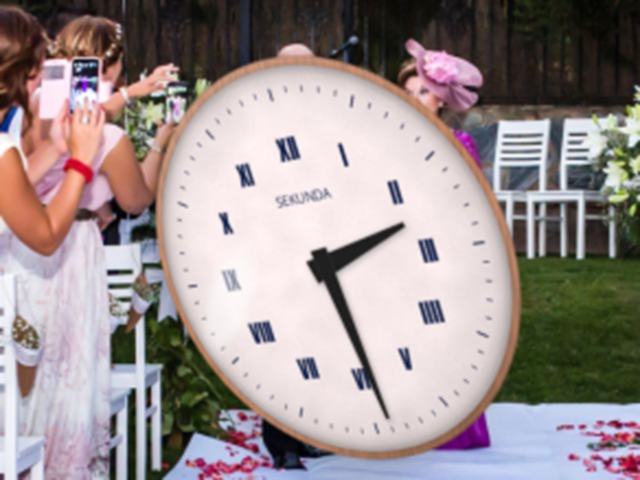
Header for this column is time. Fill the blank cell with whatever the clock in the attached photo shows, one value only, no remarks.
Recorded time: 2:29
